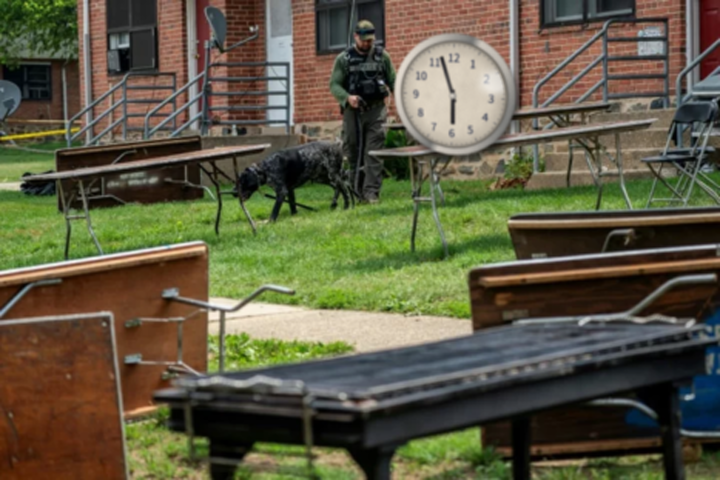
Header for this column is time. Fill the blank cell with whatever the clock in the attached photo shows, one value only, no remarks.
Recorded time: 5:57
